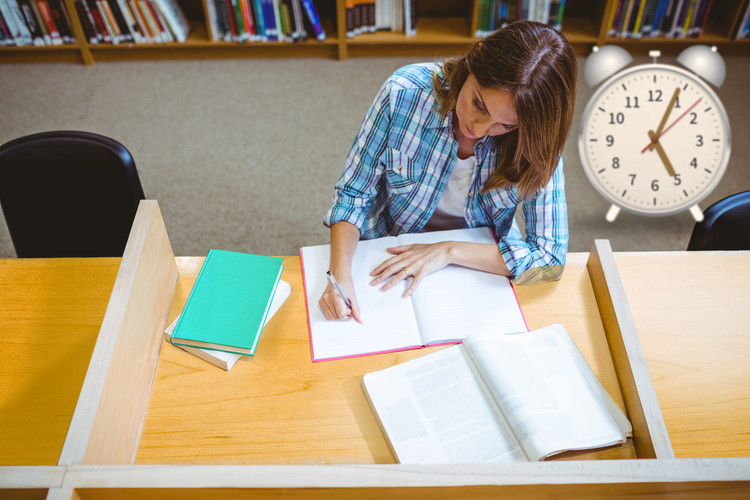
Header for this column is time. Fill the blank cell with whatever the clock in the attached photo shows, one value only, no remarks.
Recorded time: 5:04:08
